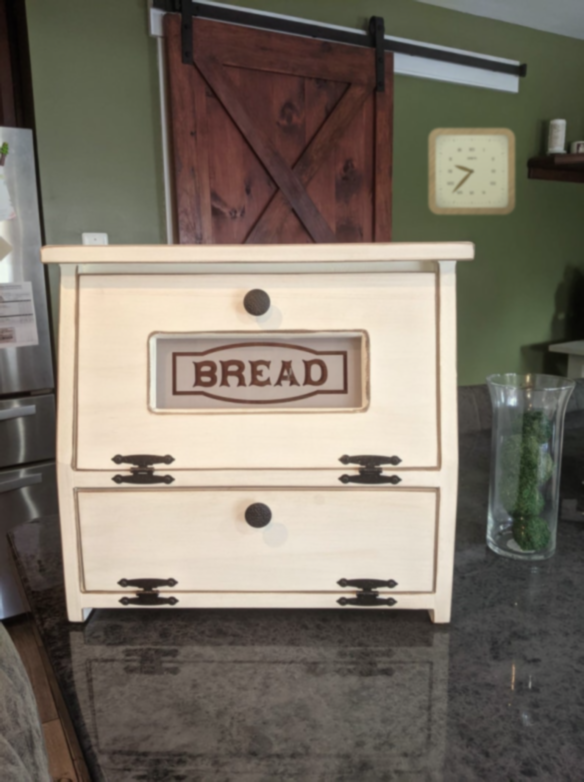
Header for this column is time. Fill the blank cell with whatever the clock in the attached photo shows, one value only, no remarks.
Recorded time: 9:37
